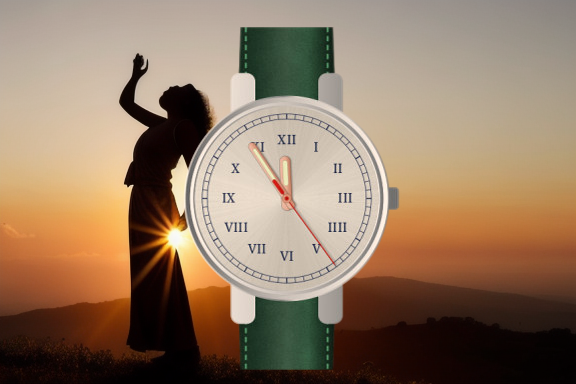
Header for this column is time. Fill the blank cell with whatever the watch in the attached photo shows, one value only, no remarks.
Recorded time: 11:54:24
